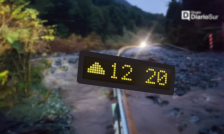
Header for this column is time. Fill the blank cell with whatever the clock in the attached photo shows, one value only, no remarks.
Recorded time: 12:20
